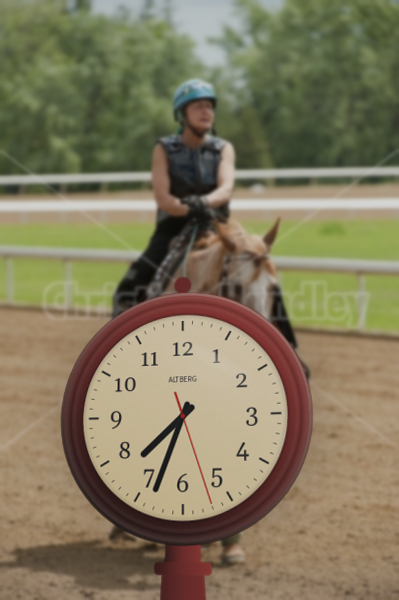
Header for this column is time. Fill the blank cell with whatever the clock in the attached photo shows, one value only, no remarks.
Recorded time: 7:33:27
